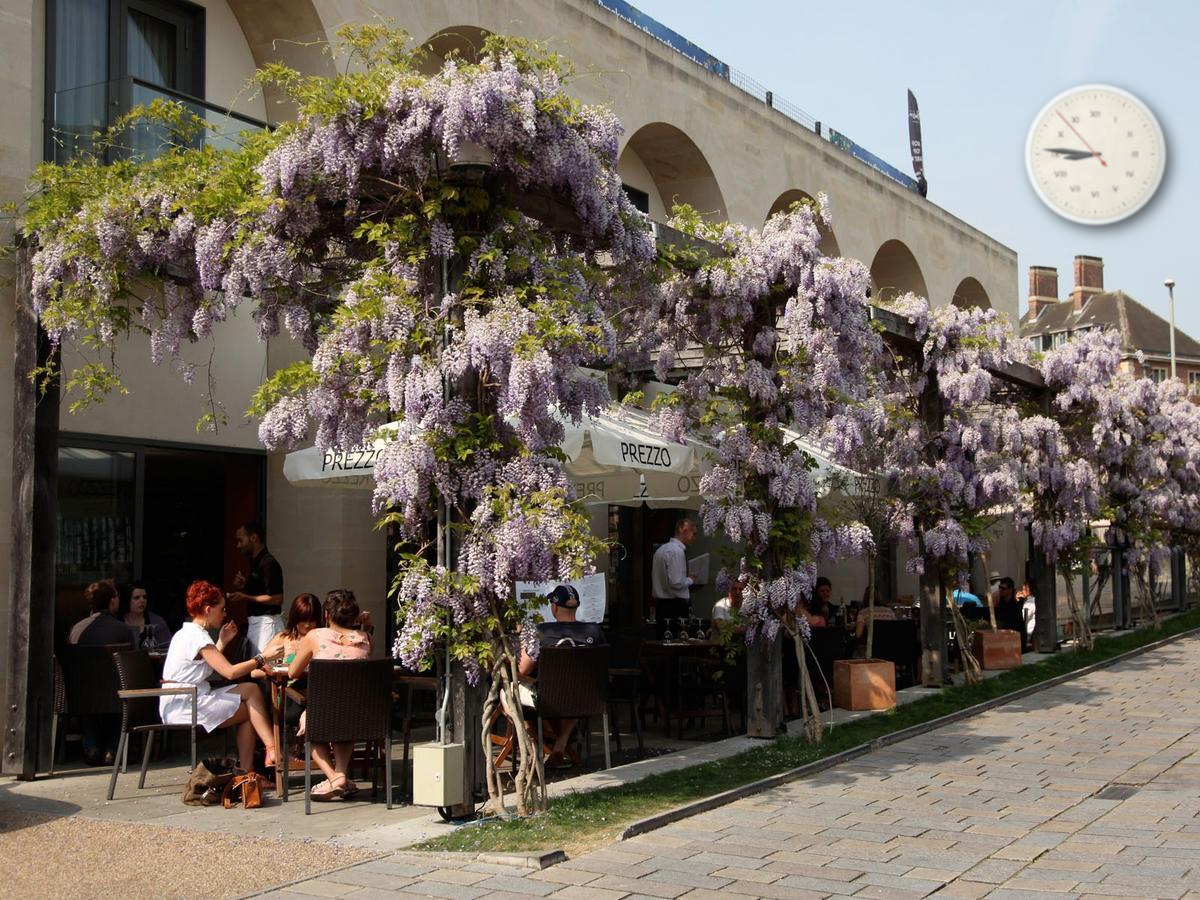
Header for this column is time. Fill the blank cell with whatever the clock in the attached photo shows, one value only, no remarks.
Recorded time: 8:45:53
